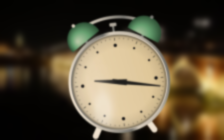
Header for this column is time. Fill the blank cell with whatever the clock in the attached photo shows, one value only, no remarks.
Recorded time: 9:17
